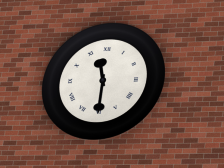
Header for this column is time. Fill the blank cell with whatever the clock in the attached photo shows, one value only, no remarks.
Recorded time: 11:30
